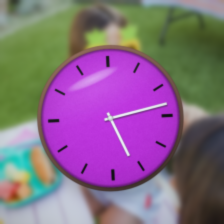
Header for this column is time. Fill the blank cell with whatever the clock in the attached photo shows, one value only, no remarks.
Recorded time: 5:13
